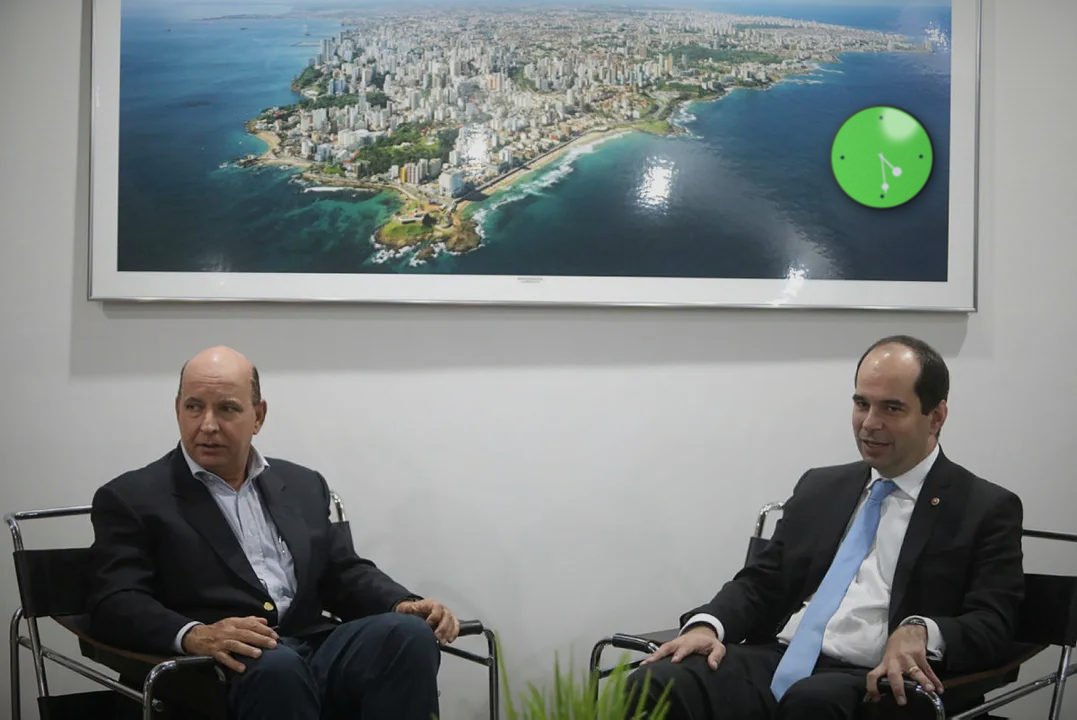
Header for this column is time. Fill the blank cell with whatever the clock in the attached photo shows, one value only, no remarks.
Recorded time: 4:29
